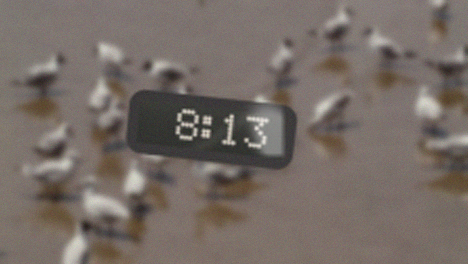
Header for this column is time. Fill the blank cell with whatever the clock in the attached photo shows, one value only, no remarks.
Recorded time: 8:13
